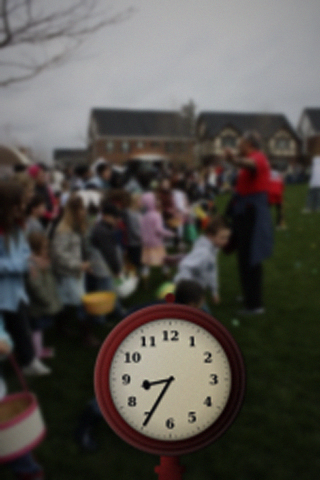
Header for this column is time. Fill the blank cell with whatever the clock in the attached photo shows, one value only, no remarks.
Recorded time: 8:35
